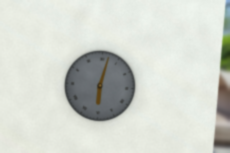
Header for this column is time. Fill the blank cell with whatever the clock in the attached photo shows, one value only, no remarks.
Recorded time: 6:02
